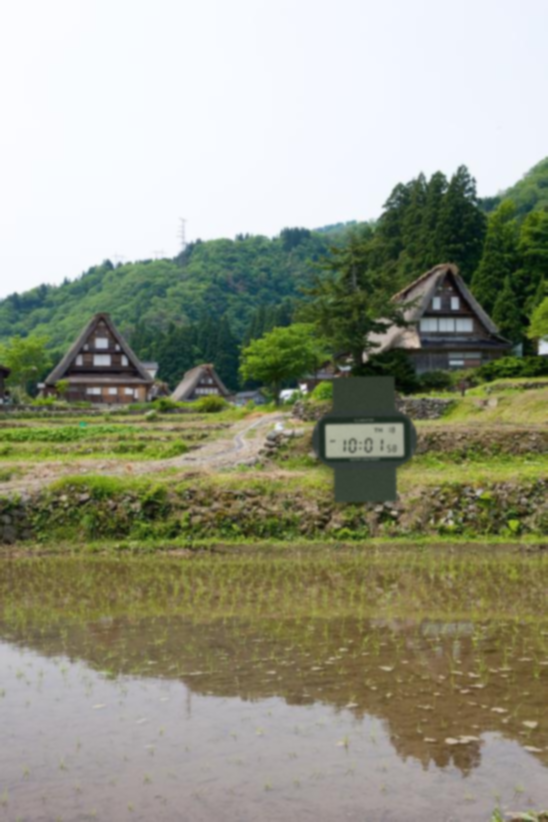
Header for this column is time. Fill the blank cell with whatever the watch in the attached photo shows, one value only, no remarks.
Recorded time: 10:01
